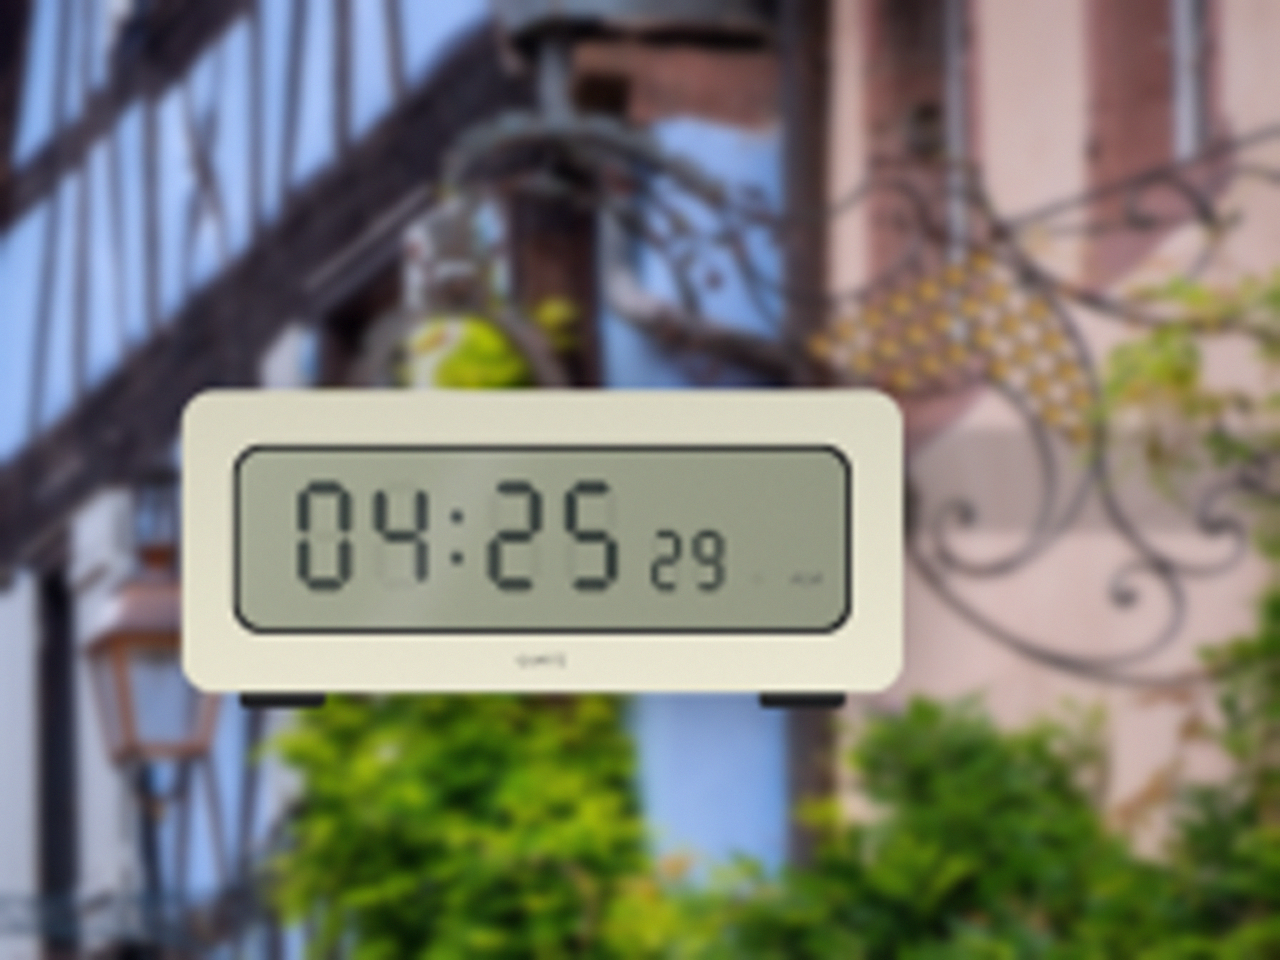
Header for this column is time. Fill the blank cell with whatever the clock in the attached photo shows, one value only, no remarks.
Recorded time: 4:25:29
